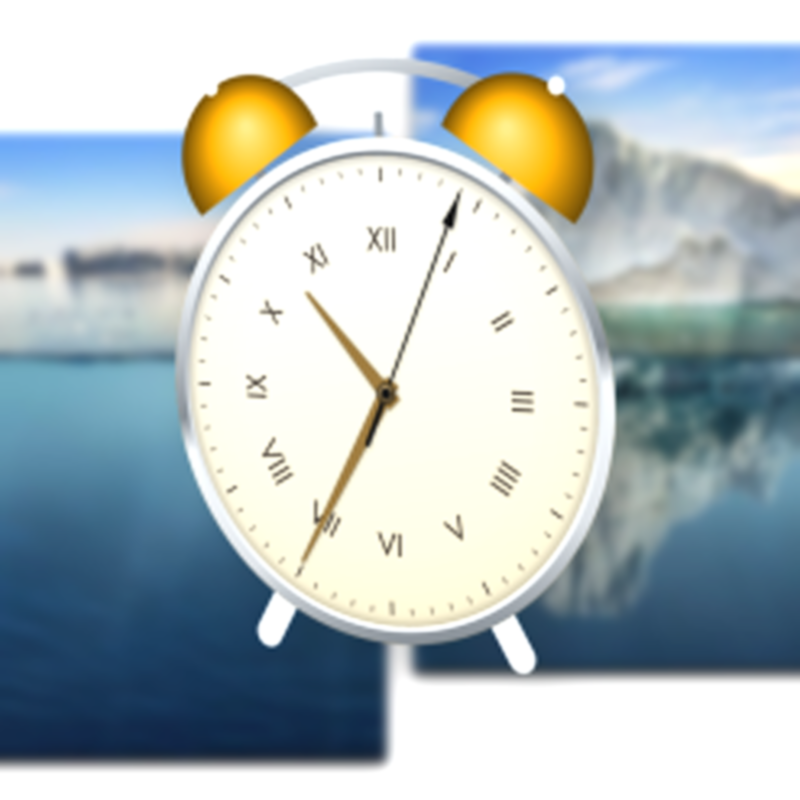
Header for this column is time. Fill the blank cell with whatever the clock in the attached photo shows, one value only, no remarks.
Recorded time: 10:35:04
